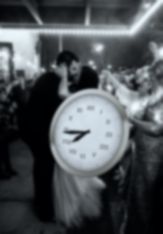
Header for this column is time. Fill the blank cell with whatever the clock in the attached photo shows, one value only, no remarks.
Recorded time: 7:44
